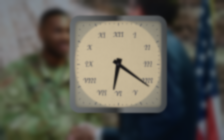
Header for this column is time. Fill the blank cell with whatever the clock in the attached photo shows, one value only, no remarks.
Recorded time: 6:21
